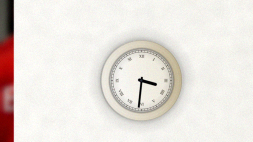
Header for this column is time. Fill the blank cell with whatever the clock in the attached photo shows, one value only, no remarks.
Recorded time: 3:31
